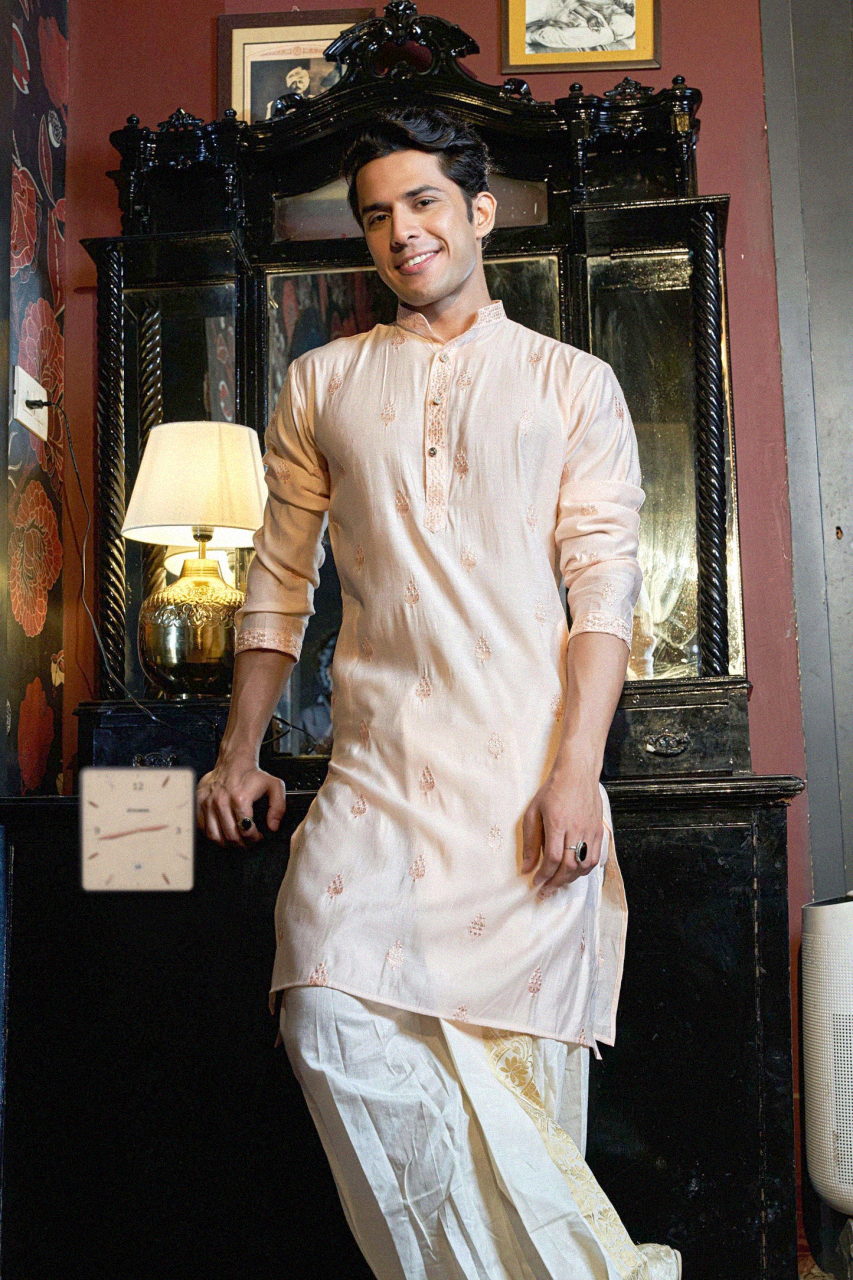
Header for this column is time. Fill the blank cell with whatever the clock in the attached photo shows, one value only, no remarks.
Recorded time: 2:43
